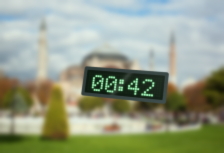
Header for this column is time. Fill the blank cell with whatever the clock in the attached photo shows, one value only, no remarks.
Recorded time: 0:42
